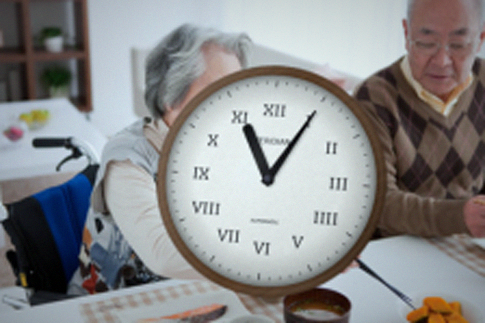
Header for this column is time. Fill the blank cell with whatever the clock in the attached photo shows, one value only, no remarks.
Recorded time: 11:05
